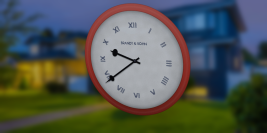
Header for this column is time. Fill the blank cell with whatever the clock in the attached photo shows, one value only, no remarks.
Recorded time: 9:39
